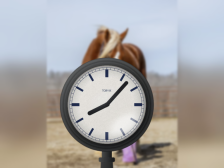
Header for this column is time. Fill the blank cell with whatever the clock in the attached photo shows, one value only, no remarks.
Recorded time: 8:07
